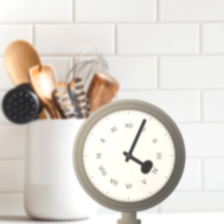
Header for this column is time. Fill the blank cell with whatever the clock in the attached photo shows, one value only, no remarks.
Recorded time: 4:04
